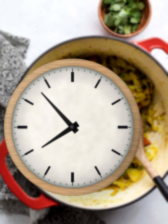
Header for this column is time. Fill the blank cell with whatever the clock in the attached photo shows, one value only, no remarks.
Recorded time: 7:53
